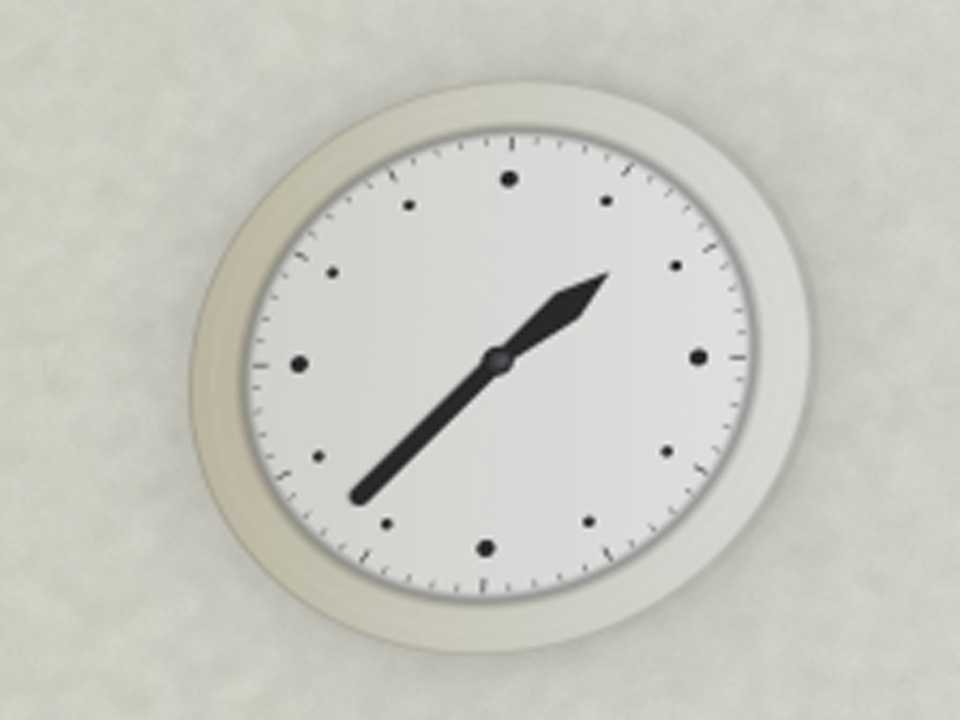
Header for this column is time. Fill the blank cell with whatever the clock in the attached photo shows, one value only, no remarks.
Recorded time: 1:37
